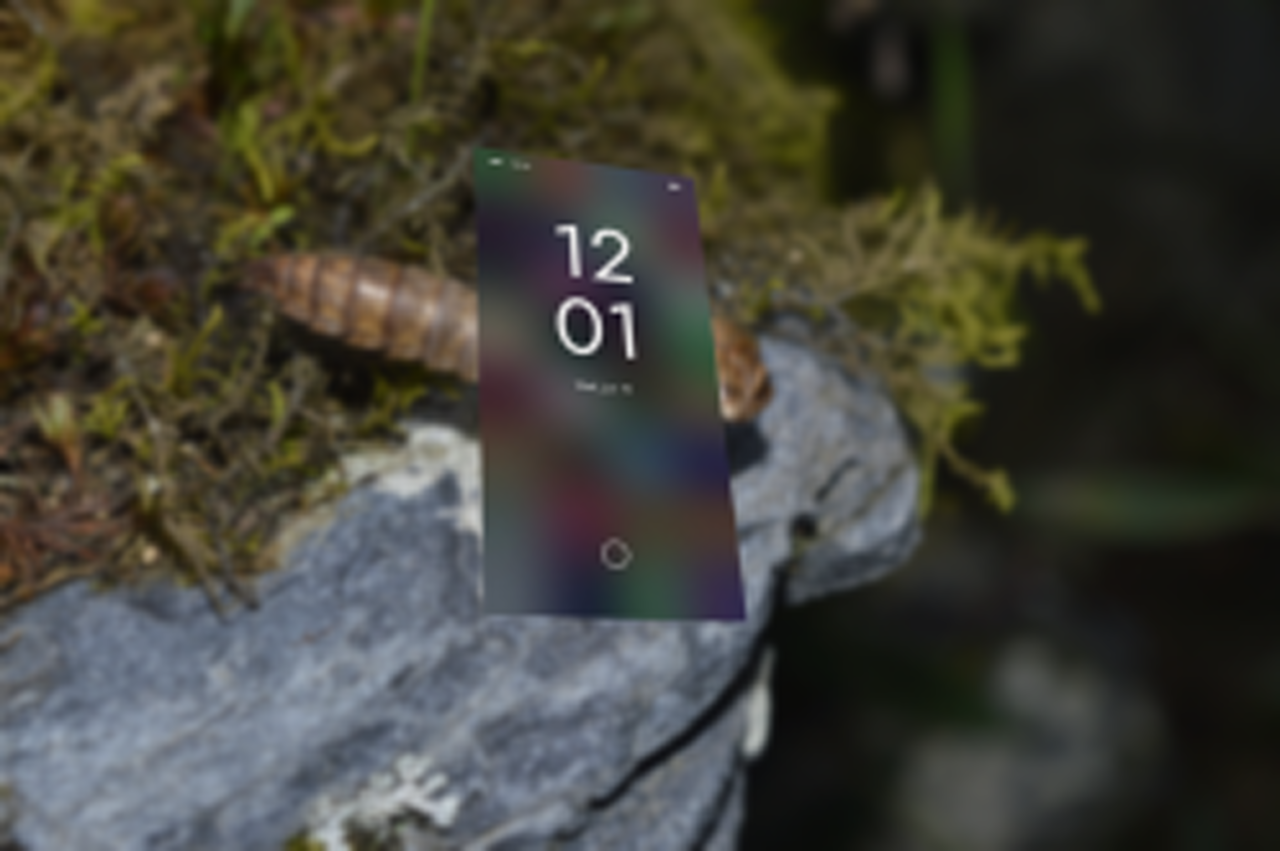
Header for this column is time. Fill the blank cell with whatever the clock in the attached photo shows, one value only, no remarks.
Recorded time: 12:01
